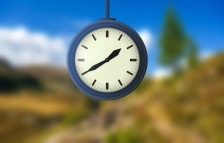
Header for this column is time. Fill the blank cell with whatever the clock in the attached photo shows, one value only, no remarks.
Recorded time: 1:40
